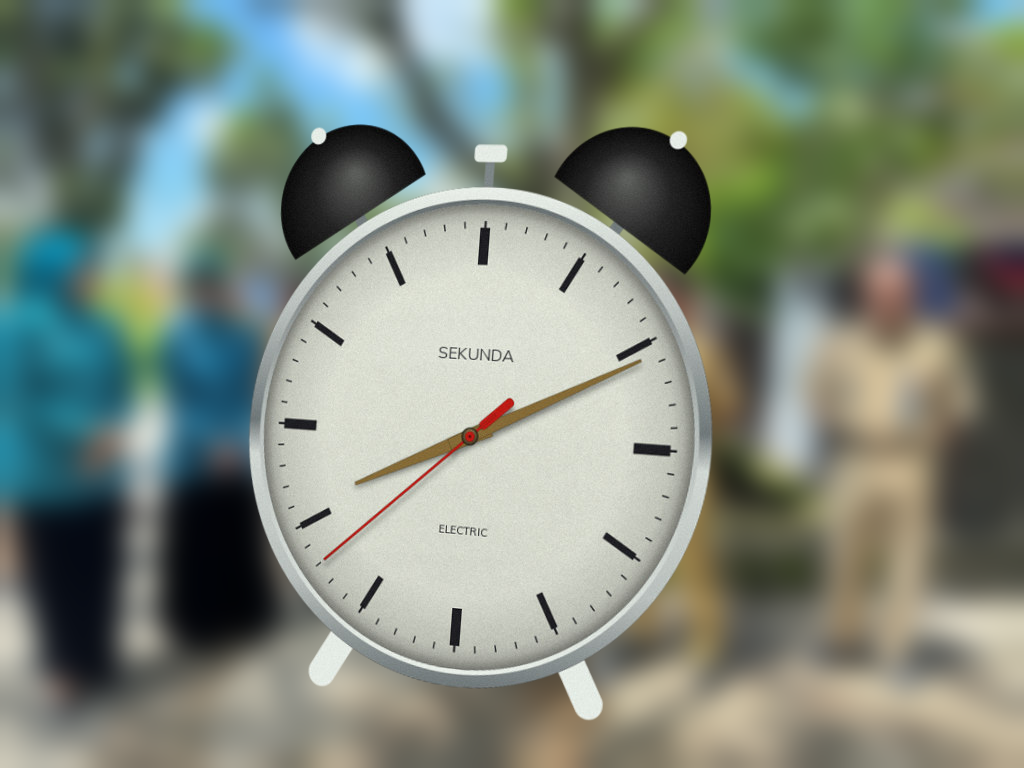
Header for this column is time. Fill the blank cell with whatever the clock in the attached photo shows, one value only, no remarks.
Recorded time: 8:10:38
